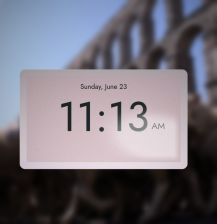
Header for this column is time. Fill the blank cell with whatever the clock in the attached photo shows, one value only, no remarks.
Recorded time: 11:13
